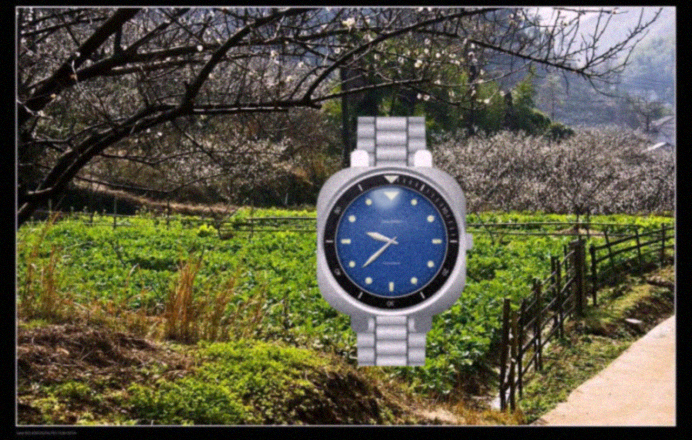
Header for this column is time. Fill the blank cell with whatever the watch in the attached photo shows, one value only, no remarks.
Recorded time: 9:38
